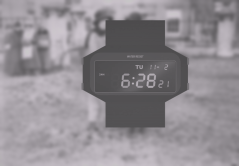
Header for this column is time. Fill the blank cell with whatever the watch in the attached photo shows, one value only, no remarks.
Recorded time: 6:28:21
